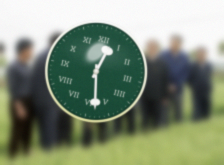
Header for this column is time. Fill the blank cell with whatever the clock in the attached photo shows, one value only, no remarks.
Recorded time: 12:28
